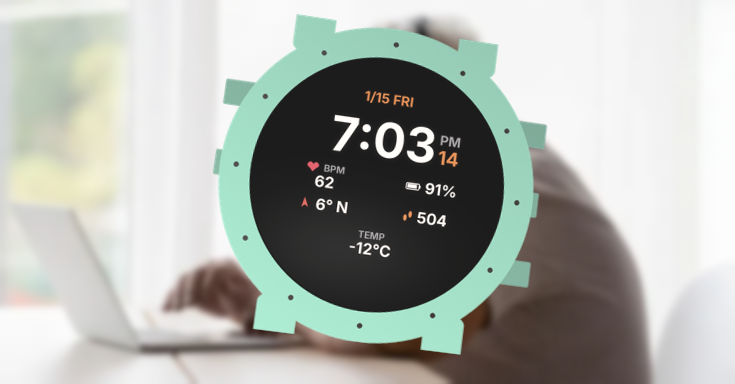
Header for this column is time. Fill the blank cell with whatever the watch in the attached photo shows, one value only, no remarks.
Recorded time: 7:03:14
